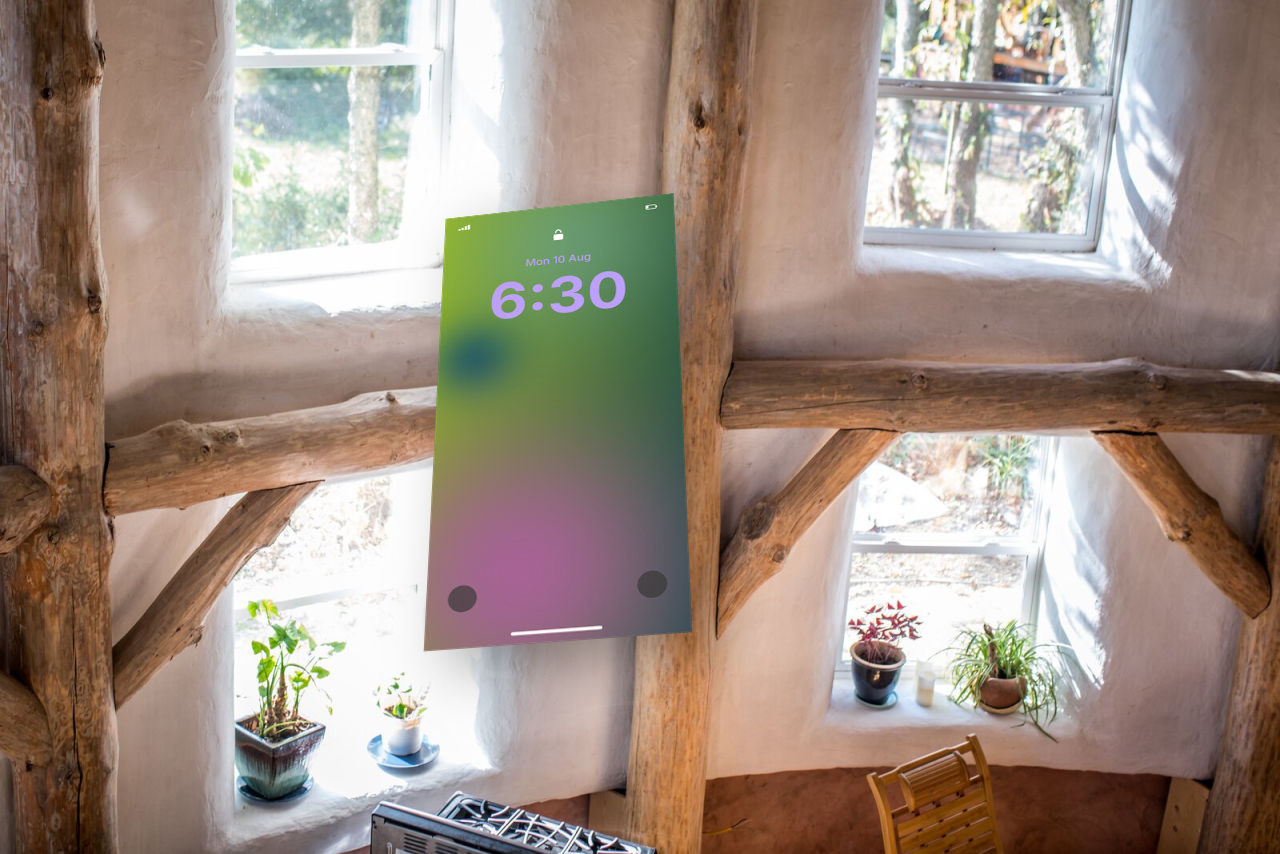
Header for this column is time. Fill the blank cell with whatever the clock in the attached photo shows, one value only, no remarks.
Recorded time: 6:30
